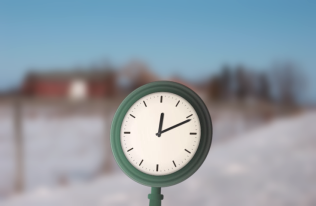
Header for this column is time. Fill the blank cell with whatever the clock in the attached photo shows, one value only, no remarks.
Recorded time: 12:11
